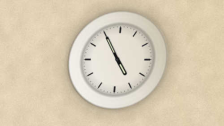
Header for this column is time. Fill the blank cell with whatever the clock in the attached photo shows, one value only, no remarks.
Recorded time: 4:55
